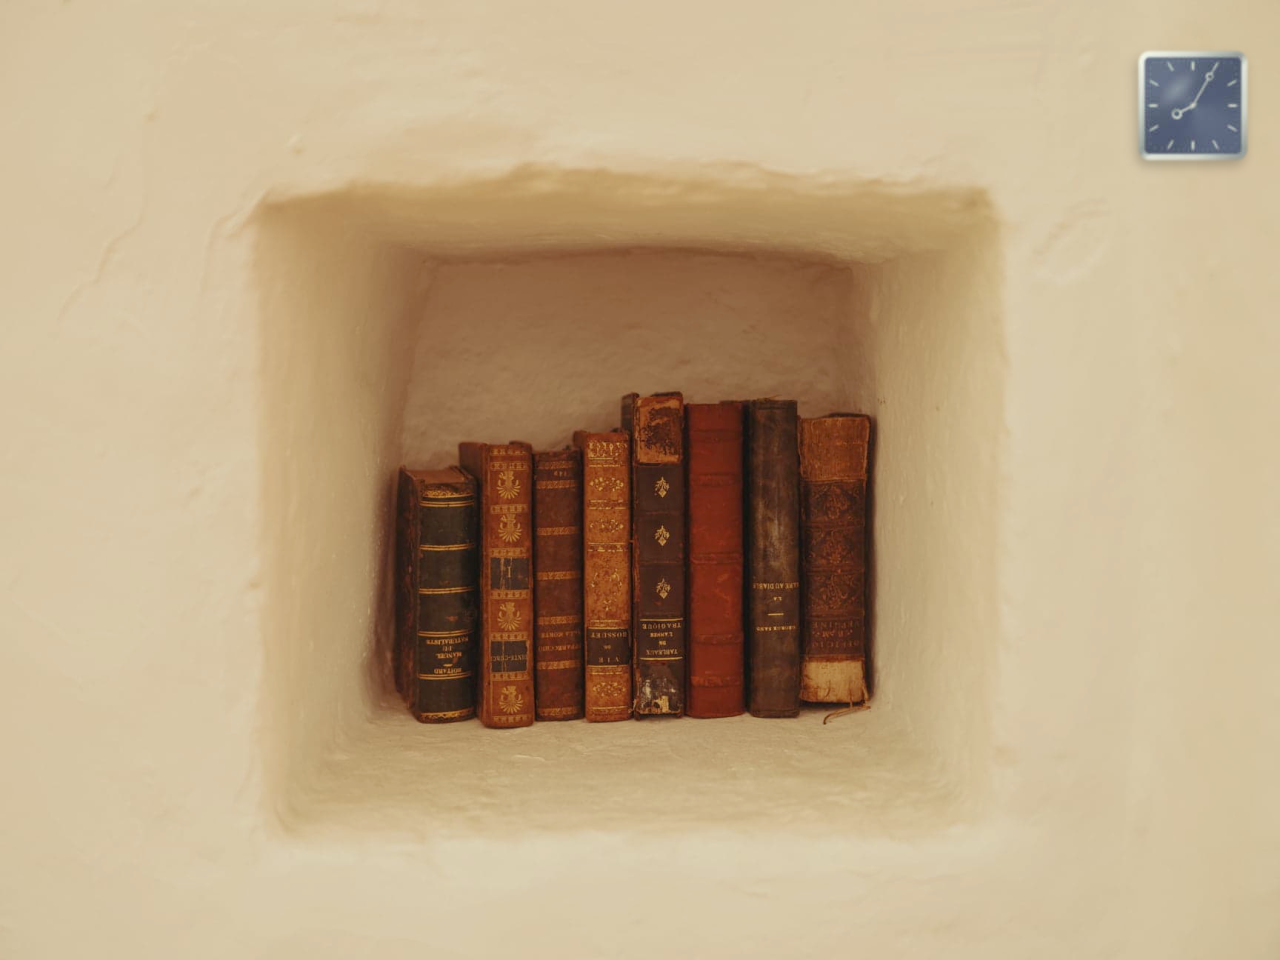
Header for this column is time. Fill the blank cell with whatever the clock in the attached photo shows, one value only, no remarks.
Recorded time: 8:05
